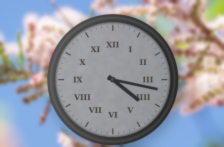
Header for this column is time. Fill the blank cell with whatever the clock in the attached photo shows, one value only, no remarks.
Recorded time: 4:17
